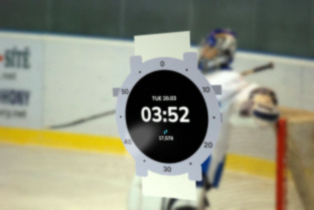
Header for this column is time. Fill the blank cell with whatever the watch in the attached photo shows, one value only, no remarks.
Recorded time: 3:52
